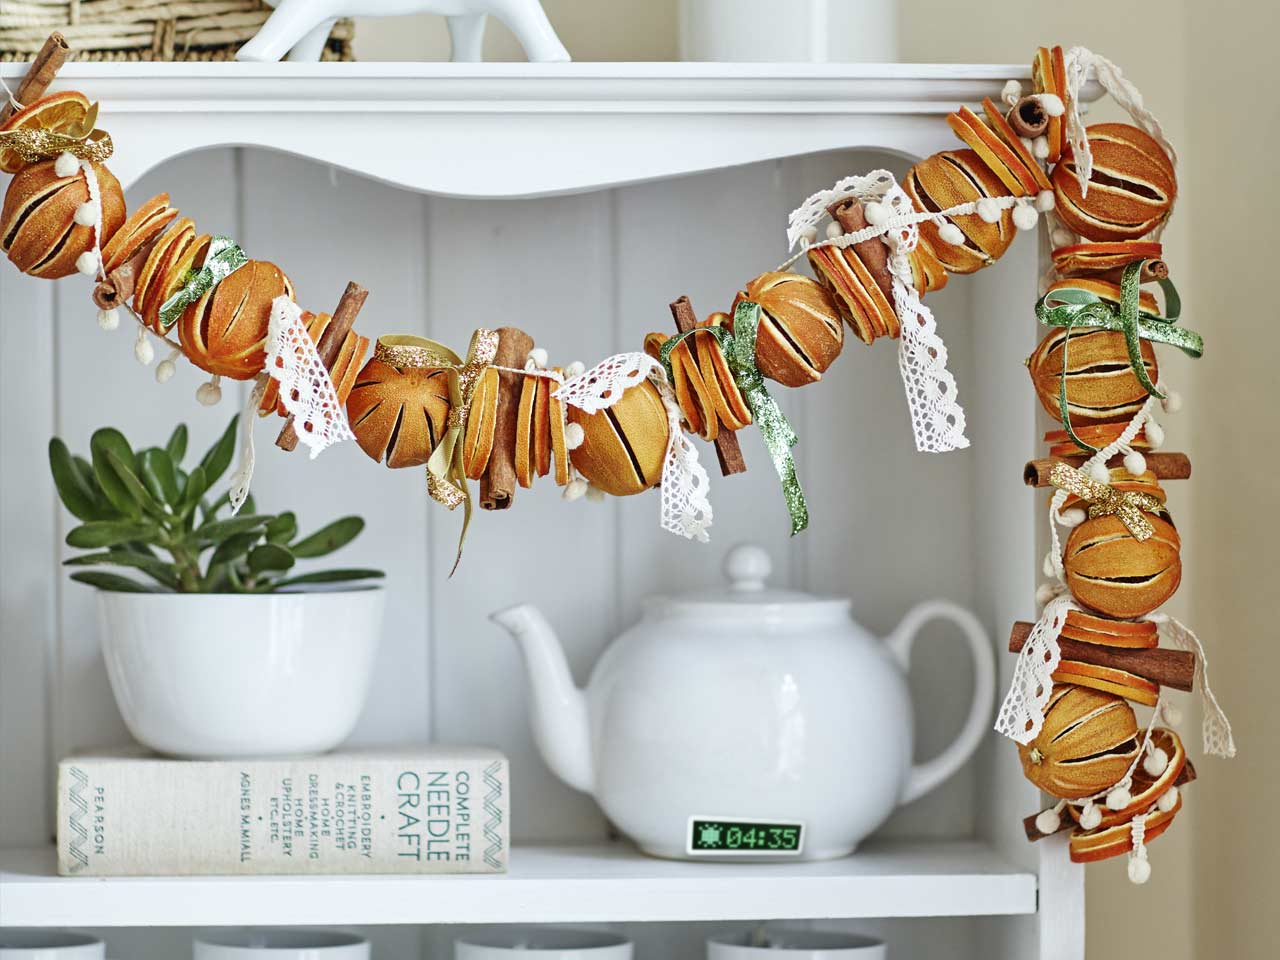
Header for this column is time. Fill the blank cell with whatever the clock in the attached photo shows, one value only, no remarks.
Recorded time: 4:35
